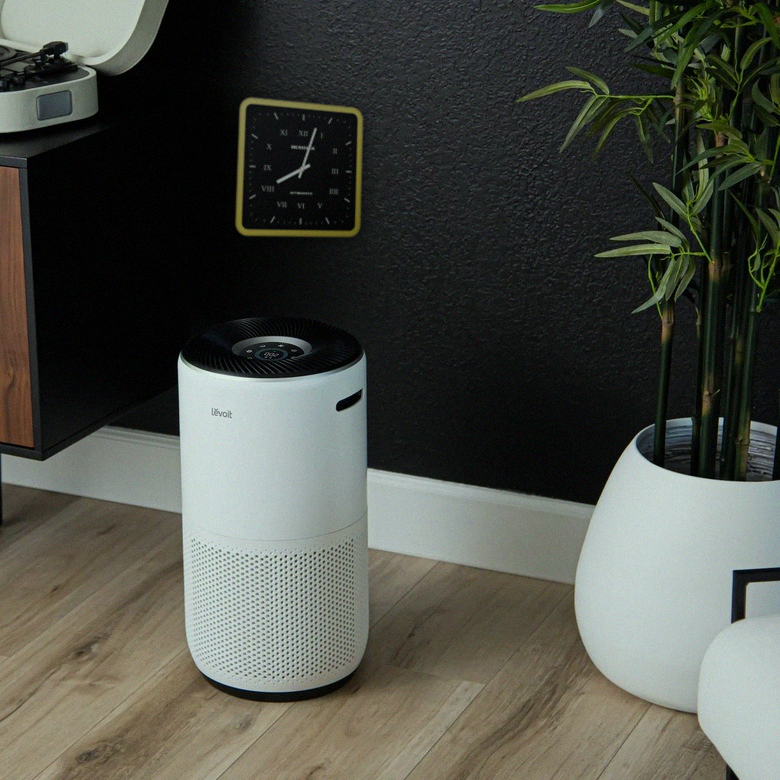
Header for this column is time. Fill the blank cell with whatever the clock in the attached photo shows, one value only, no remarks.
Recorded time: 8:03
